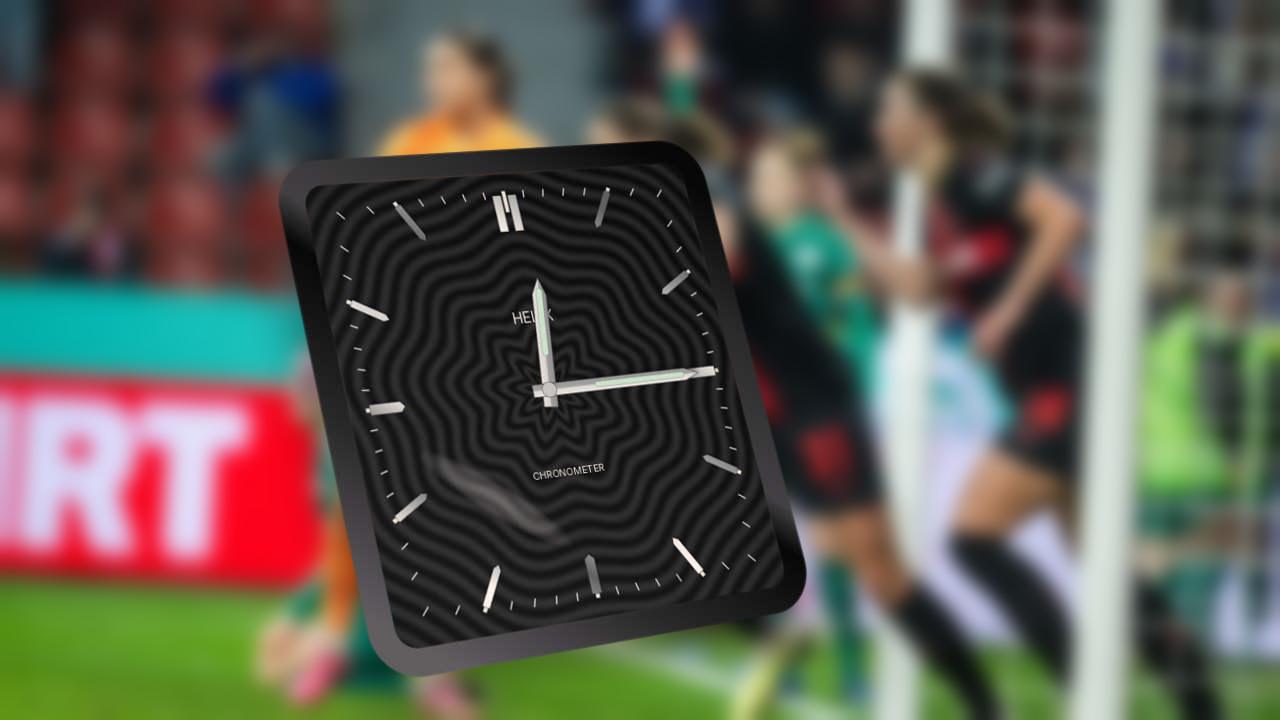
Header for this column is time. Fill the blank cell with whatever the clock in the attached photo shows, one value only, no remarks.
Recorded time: 12:15
